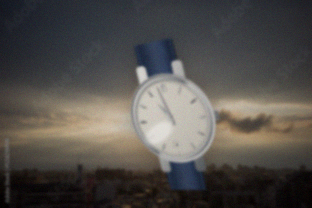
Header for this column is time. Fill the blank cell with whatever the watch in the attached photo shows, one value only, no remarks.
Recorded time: 10:58
